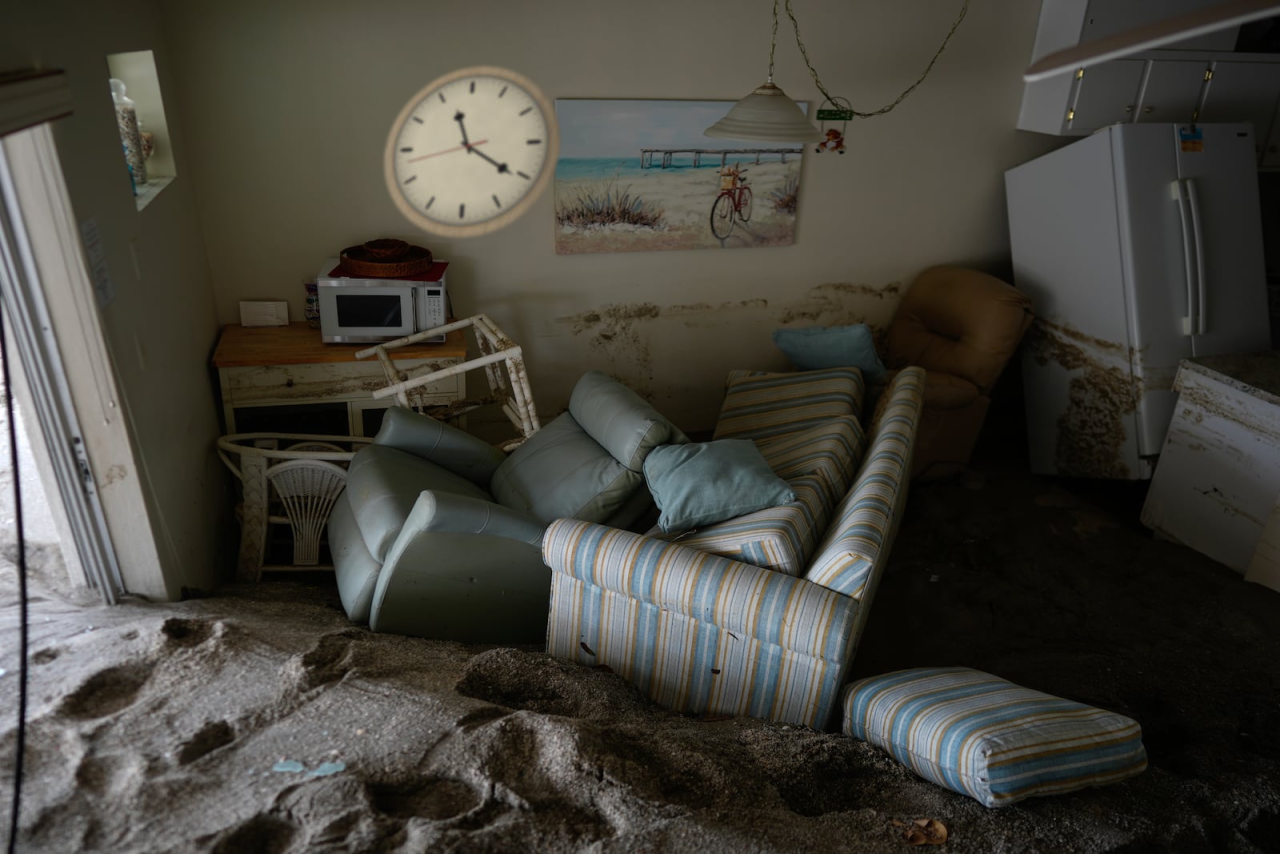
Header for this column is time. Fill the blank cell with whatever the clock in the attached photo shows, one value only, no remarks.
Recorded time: 11:20:43
